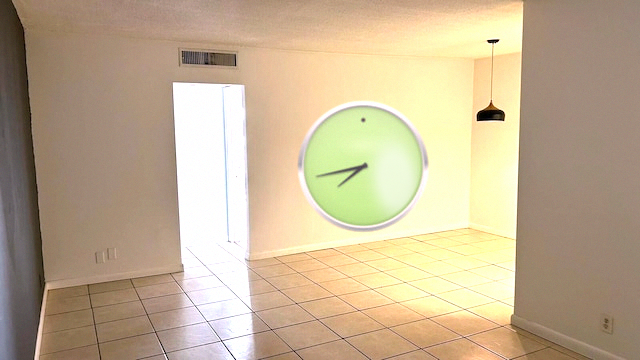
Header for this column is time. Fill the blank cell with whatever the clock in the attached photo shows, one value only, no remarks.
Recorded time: 7:43
